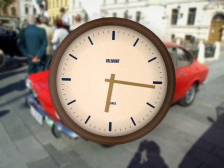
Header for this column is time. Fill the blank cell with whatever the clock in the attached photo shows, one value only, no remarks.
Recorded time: 6:16
